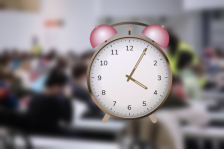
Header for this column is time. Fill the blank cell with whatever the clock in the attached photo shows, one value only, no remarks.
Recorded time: 4:05
